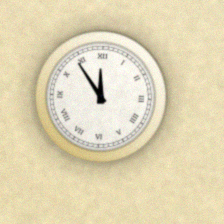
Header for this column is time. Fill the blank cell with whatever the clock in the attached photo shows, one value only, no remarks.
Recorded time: 11:54
